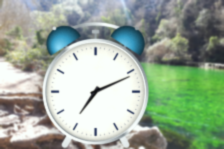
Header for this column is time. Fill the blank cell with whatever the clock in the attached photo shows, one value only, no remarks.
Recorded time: 7:11
